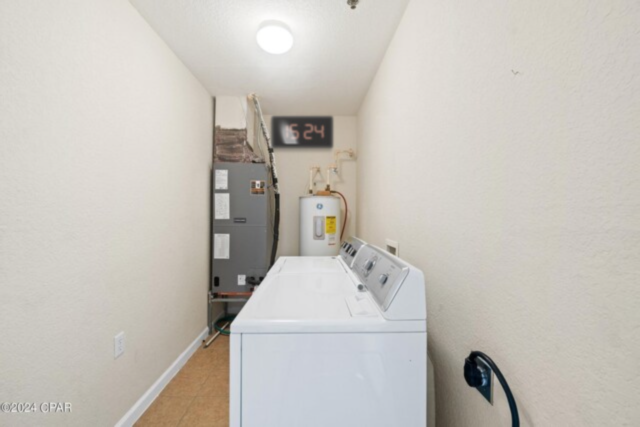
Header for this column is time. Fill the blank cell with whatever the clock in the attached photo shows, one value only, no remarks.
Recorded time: 15:24
